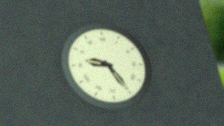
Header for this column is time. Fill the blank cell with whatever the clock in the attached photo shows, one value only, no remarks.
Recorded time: 9:25
